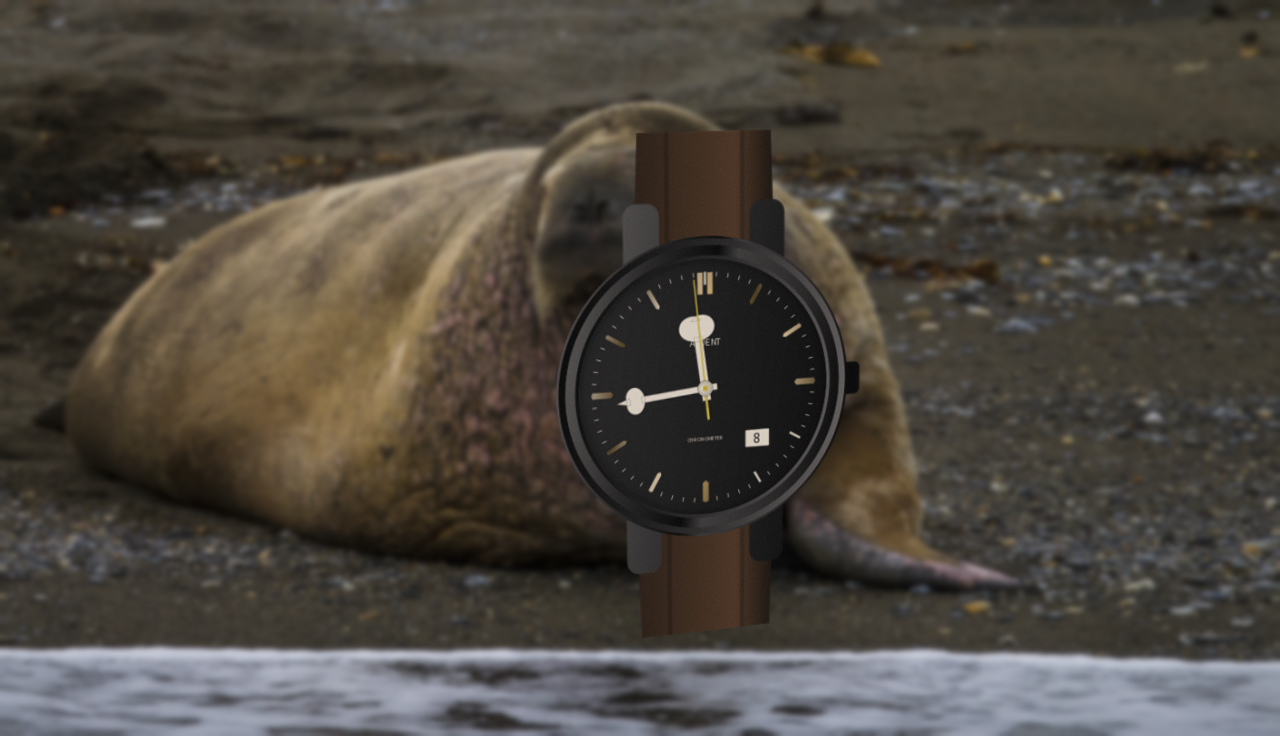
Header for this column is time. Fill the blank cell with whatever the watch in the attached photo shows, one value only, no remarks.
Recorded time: 11:43:59
